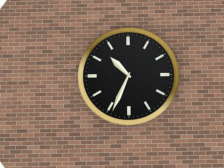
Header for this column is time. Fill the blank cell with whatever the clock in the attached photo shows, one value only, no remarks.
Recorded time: 10:34
